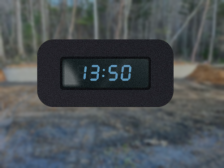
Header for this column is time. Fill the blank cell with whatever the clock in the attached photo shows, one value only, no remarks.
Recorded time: 13:50
